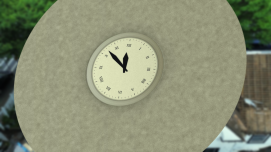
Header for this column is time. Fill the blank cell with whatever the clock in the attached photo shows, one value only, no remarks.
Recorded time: 11:52
